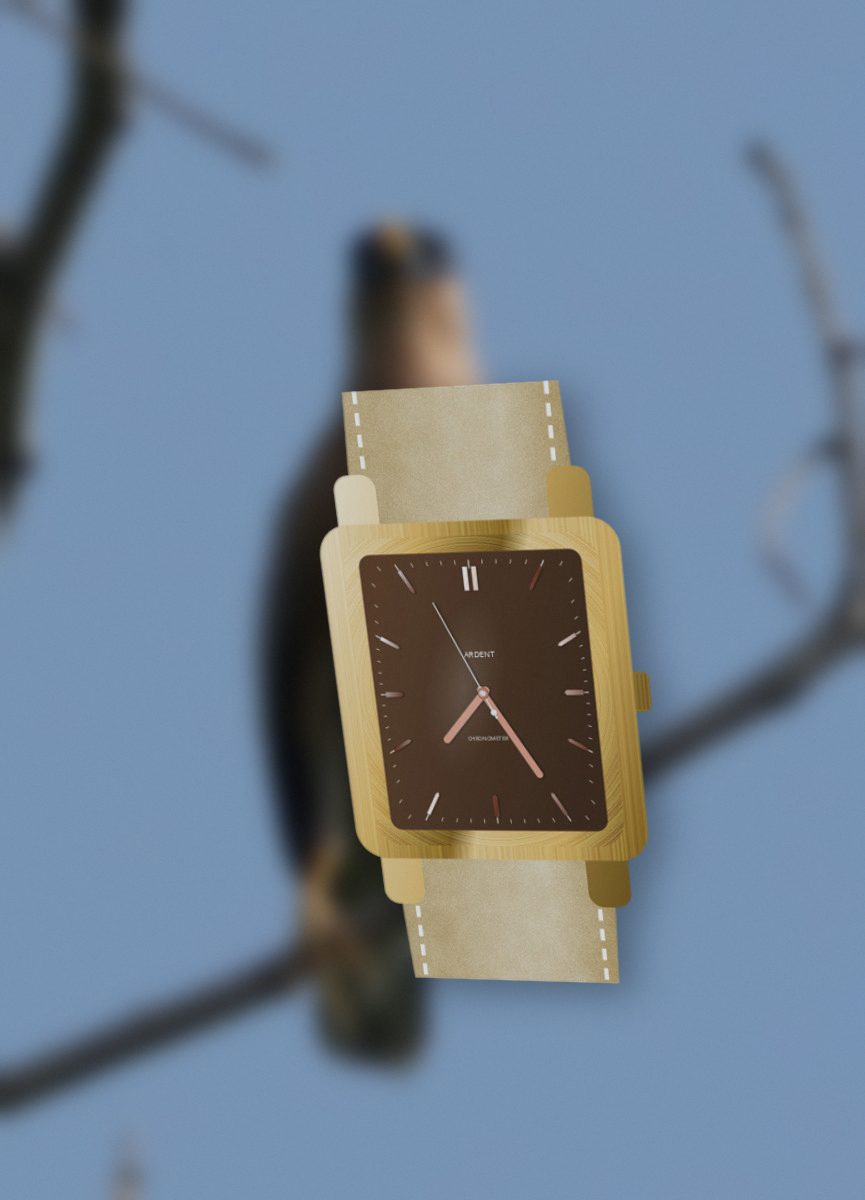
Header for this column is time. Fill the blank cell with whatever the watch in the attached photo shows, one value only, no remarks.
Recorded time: 7:24:56
